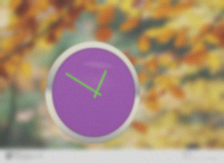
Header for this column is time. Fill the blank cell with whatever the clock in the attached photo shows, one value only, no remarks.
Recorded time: 12:50
